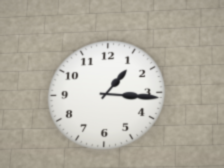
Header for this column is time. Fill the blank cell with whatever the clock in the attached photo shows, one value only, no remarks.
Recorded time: 1:16
